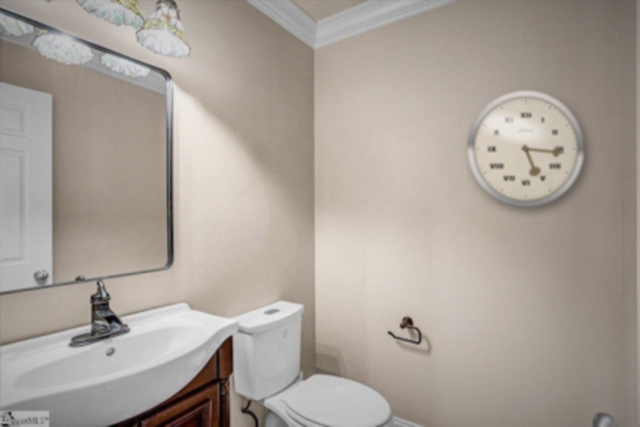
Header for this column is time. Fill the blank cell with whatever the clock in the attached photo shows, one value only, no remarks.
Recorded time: 5:16
